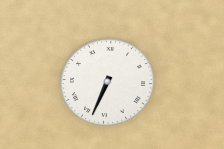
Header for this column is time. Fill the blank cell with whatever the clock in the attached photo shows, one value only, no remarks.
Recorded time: 6:33
